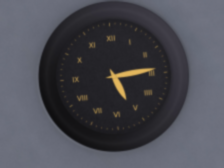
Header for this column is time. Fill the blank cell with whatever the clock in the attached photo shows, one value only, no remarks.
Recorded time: 5:14
